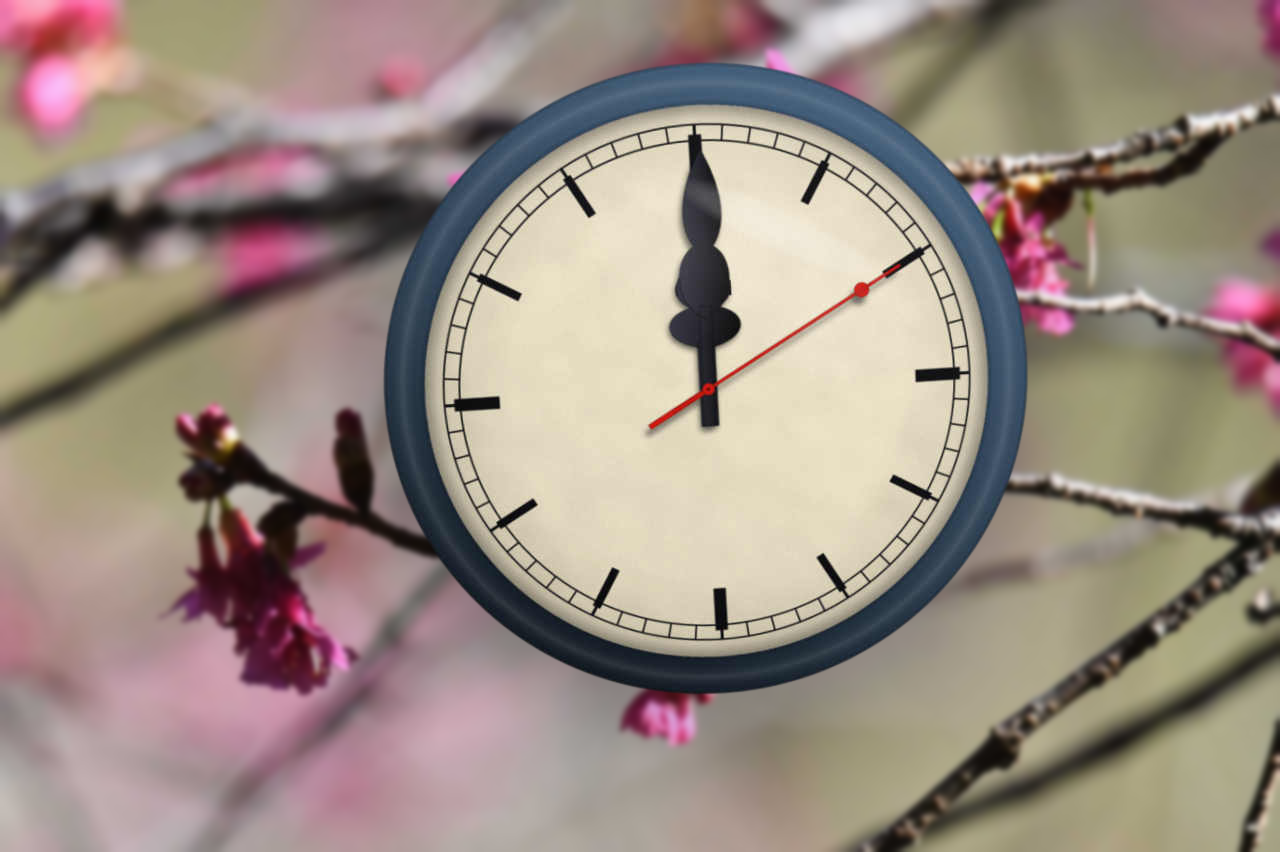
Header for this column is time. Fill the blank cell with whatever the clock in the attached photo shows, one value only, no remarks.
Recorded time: 12:00:10
